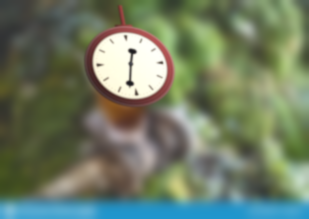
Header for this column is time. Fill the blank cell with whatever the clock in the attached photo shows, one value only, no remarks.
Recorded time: 12:32
